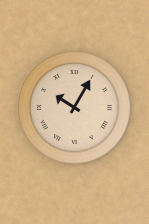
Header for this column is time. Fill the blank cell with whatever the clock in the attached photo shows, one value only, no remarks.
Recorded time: 10:05
